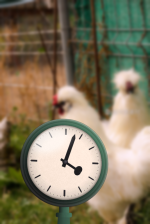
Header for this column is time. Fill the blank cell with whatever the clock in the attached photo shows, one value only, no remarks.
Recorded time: 4:03
